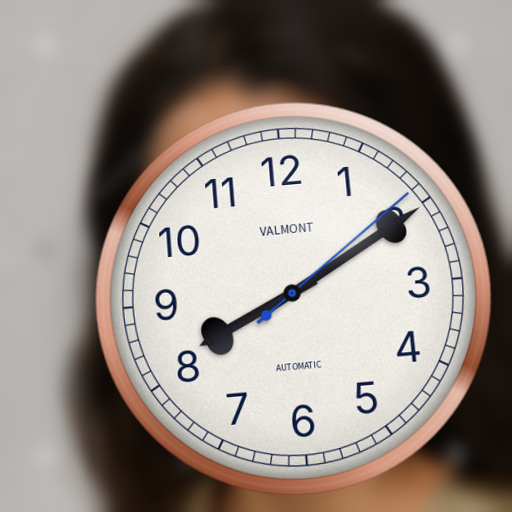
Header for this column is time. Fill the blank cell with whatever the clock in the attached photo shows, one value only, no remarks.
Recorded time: 8:10:09
